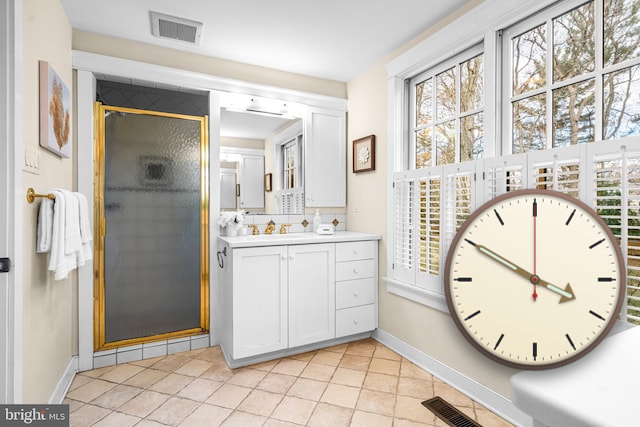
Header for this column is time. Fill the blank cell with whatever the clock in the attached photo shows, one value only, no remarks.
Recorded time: 3:50:00
